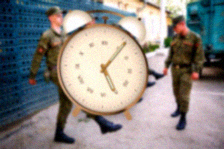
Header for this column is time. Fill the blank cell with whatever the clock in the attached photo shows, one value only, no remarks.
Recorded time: 5:06
